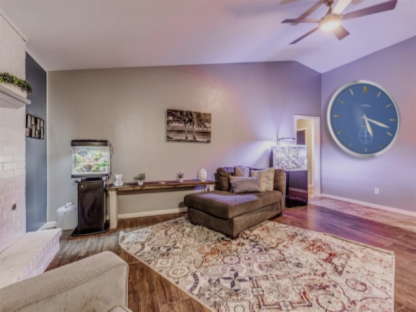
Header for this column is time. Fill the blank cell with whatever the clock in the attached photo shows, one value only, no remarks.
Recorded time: 5:18
